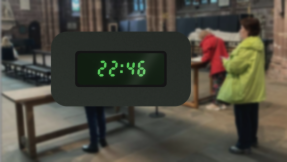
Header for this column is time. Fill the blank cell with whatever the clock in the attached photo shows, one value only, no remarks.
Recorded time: 22:46
